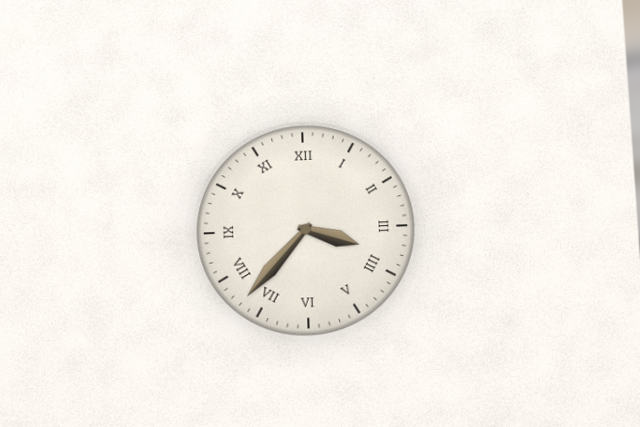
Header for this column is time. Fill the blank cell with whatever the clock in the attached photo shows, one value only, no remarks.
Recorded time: 3:37
